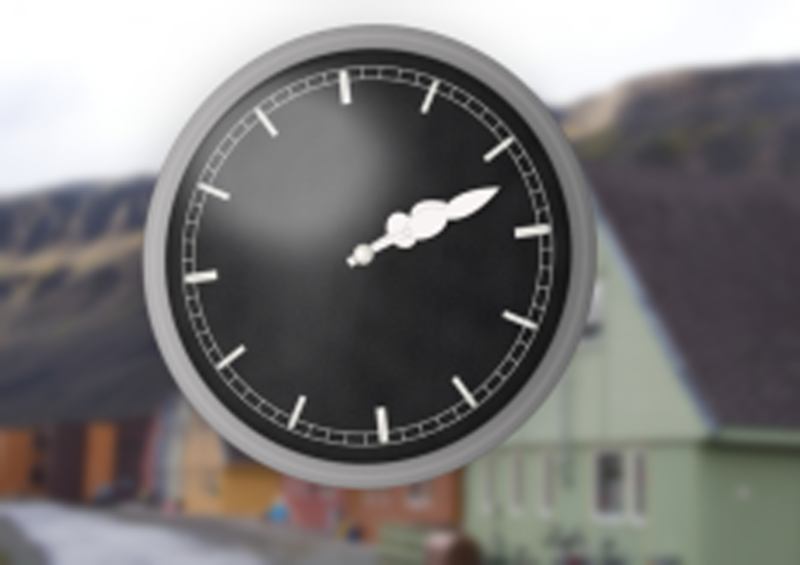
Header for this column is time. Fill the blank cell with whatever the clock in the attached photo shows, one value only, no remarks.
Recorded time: 2:12
